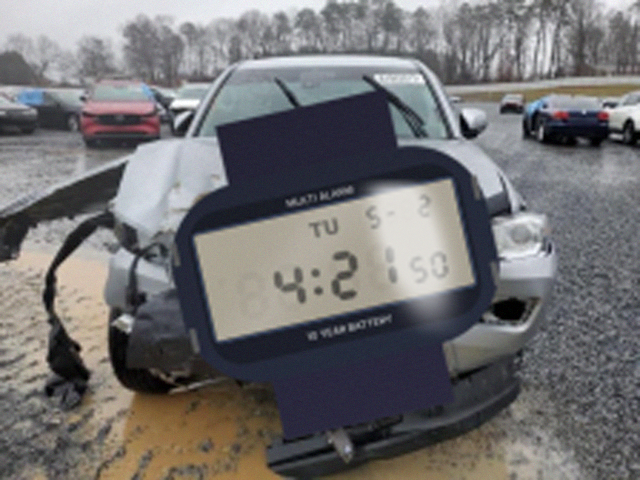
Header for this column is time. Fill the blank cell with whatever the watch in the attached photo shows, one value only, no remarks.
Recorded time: 4:21:50
